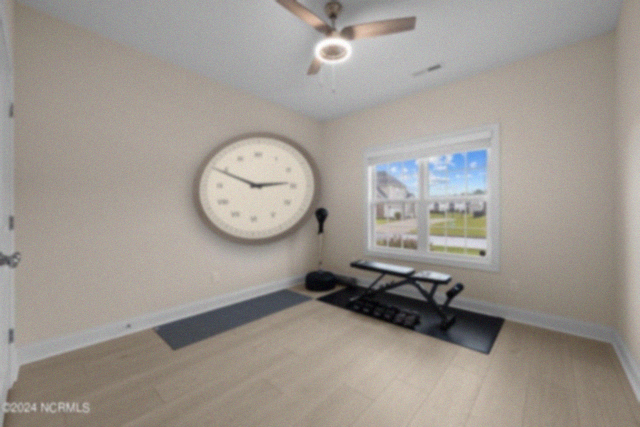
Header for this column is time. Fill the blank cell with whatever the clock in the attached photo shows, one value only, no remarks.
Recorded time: 2:49
